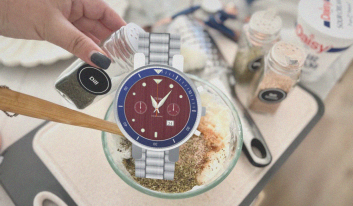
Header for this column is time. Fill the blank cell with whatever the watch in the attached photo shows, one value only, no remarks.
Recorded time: 11:06
